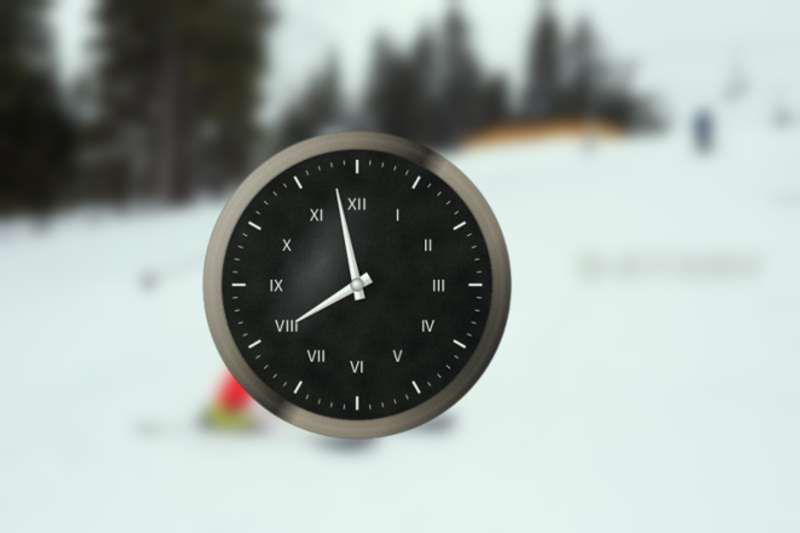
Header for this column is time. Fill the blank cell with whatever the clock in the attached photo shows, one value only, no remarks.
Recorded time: 7:58
